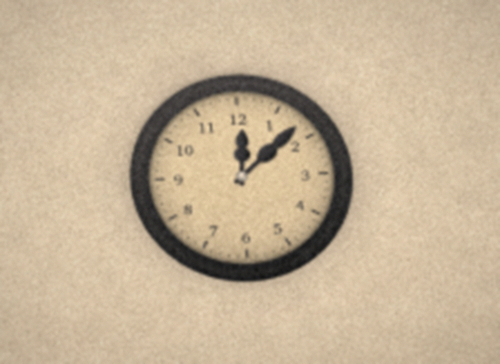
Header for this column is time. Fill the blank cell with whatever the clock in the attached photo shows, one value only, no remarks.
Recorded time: 12:08
